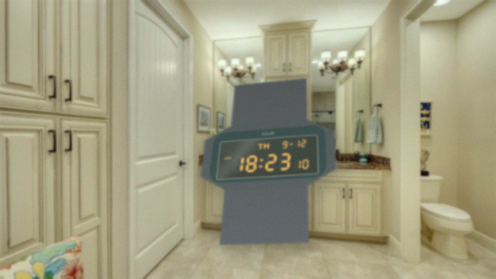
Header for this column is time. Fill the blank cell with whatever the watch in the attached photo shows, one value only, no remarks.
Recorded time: 18:23
